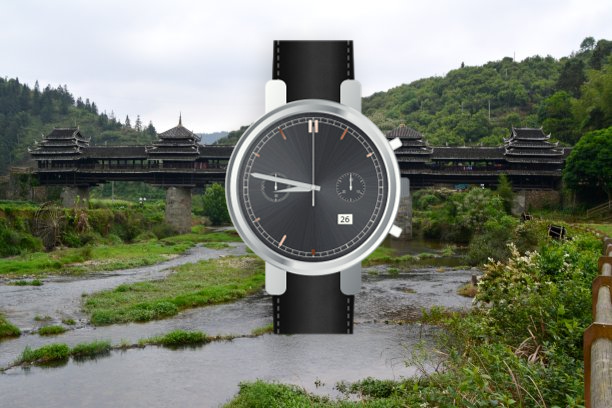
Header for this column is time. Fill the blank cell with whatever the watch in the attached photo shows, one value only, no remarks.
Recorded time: 8:47
